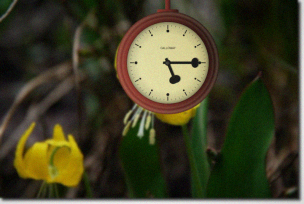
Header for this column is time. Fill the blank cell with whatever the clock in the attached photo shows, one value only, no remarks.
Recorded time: 5:15
